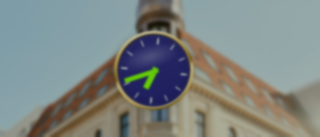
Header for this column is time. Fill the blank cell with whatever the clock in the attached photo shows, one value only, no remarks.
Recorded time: 6:41
